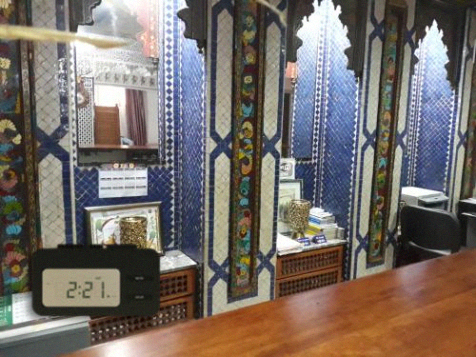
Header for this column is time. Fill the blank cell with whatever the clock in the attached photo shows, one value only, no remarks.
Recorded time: 2:21
